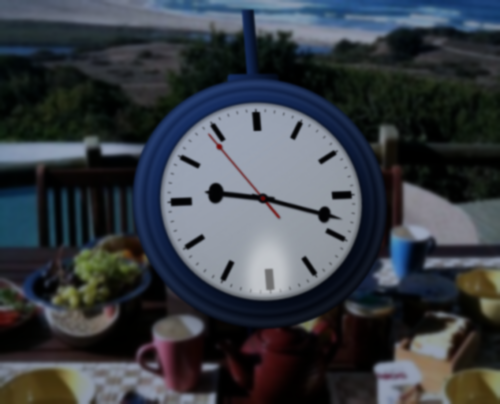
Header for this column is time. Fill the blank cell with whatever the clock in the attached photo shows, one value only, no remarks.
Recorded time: 9:17:54
